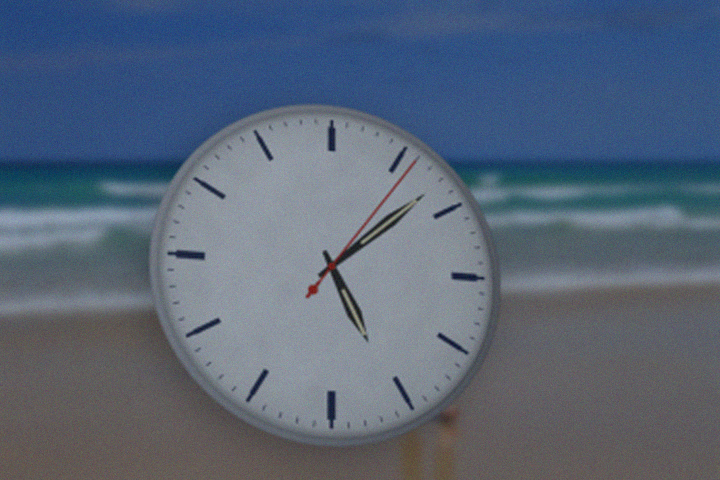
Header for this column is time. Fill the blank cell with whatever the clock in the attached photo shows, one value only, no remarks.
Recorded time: 5:08:06
